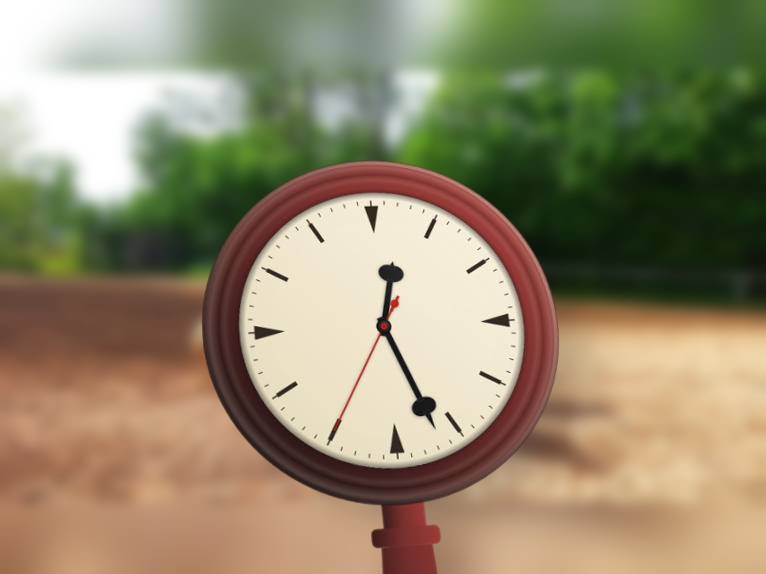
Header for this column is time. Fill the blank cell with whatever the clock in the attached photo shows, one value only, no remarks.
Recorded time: 12:26:35
